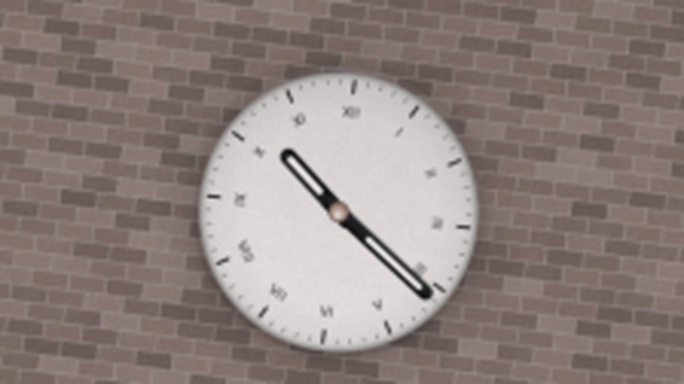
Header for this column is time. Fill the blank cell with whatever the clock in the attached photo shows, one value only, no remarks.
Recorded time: 10:21
